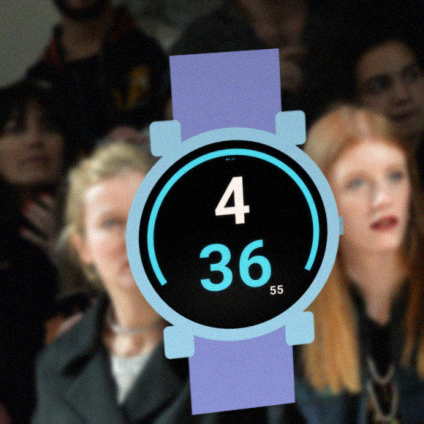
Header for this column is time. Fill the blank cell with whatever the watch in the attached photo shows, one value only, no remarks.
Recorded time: 4:36:55
